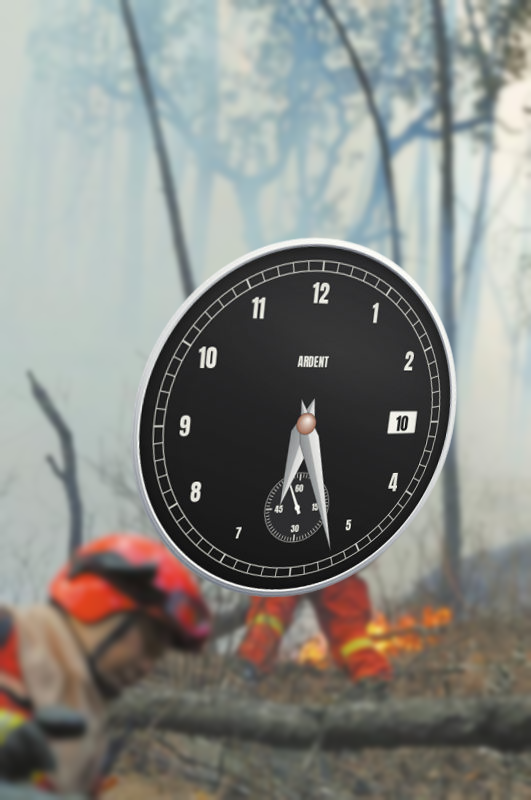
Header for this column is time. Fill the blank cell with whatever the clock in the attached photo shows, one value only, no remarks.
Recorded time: 6:26:56
